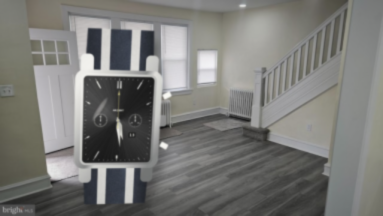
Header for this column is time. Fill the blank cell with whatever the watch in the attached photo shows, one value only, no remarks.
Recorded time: 5:29
